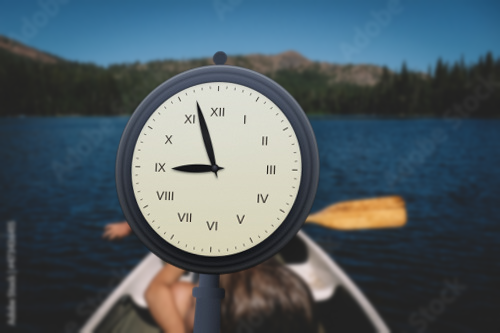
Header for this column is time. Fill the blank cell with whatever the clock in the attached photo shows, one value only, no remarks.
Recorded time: 8:57
